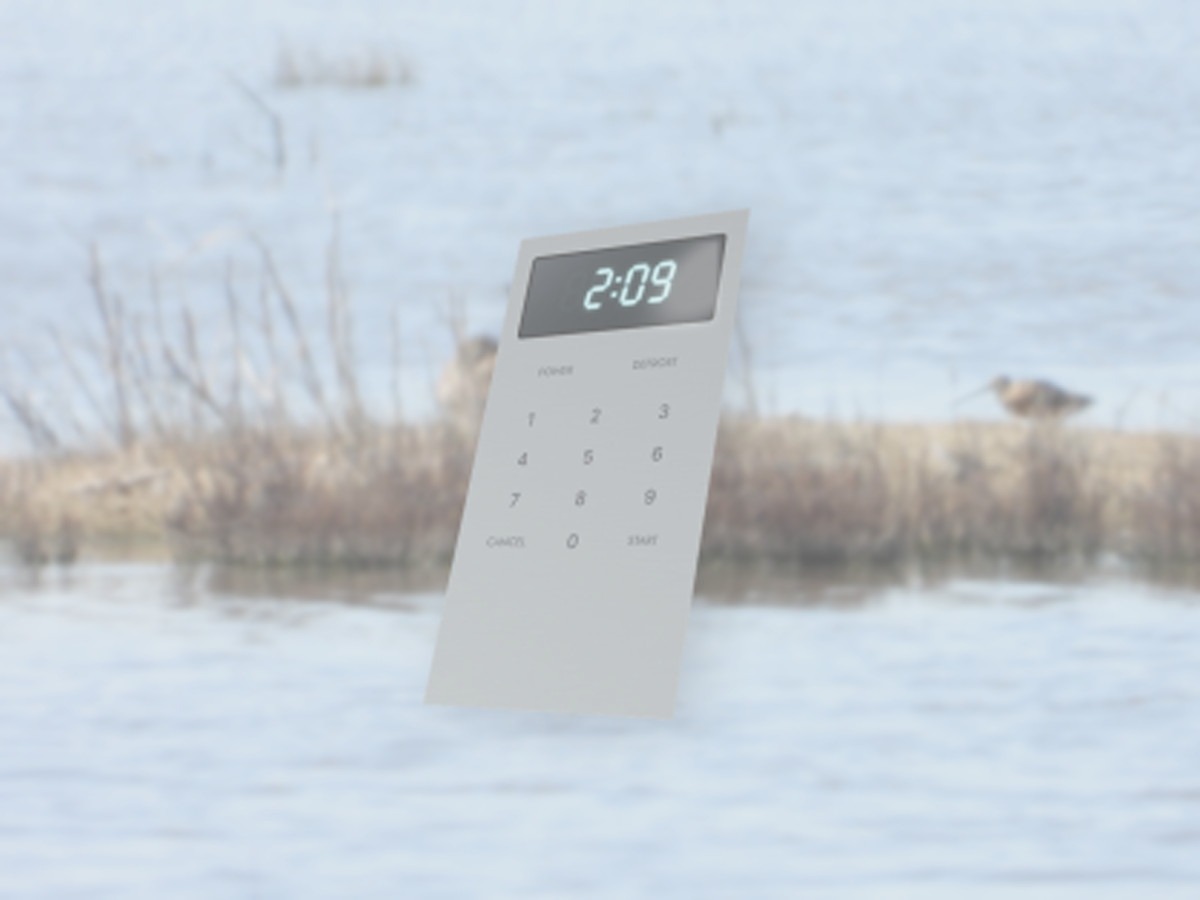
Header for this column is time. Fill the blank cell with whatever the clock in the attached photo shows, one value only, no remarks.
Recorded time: 2:09
